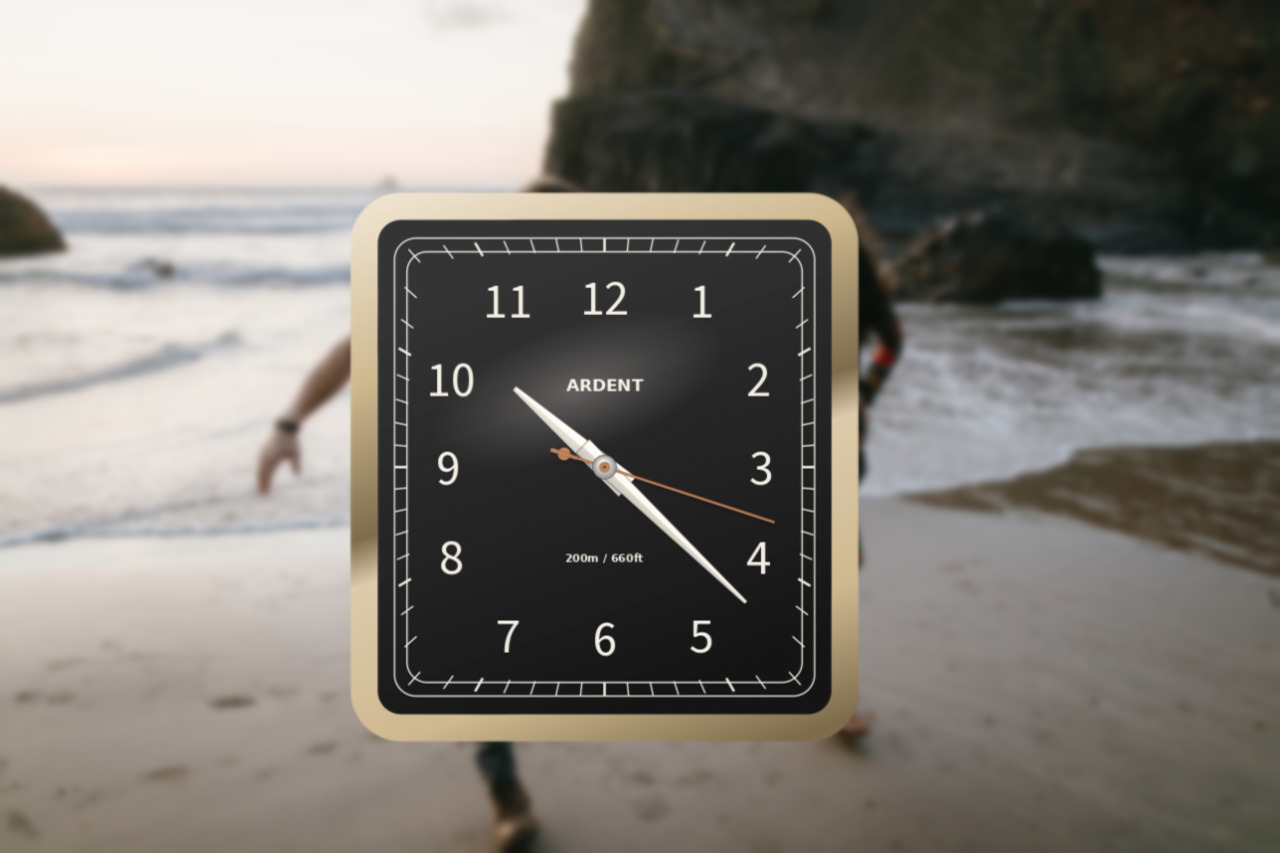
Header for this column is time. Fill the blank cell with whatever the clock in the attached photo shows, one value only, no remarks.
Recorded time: 10:22:18
